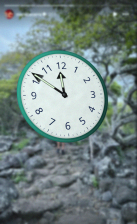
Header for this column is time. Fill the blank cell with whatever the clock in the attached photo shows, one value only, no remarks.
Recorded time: 11:51
